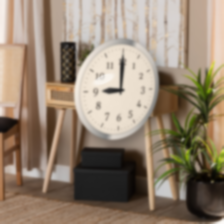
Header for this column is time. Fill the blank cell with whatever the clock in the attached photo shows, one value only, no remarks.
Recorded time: 9:00
